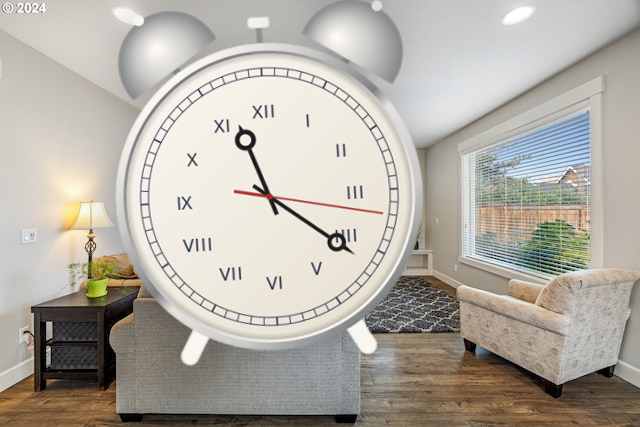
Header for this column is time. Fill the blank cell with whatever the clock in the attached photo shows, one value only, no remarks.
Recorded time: 11:21:17
